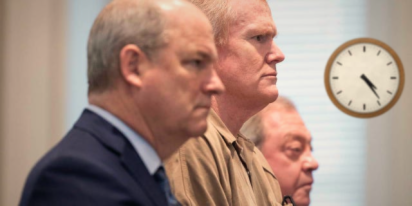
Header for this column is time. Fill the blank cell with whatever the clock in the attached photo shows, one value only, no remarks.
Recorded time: 4:24
